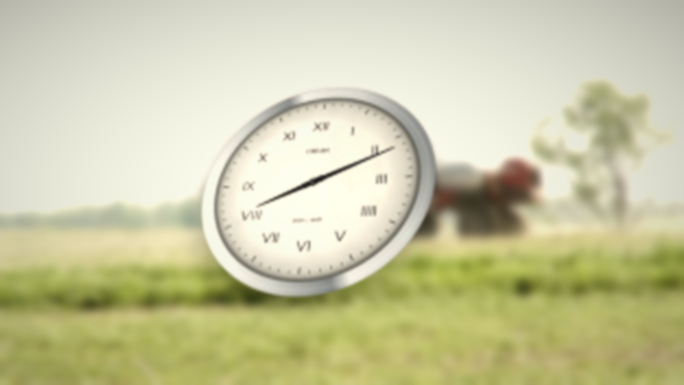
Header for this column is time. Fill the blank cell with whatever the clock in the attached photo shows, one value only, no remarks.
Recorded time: 8:11
